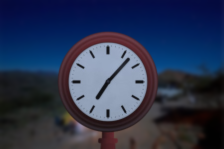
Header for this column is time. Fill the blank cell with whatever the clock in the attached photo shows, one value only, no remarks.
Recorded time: 7:07
